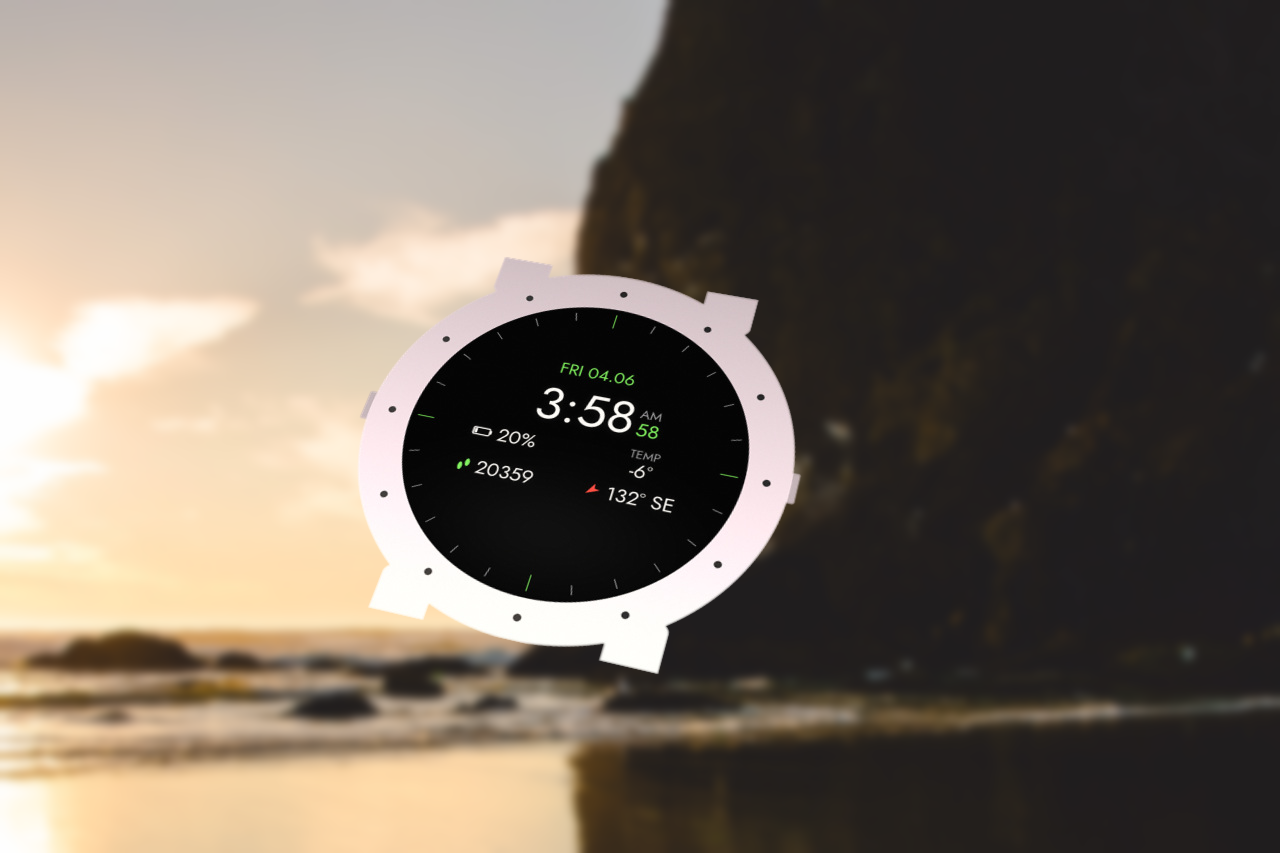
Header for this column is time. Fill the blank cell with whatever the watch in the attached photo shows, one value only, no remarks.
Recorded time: 3:58:58
